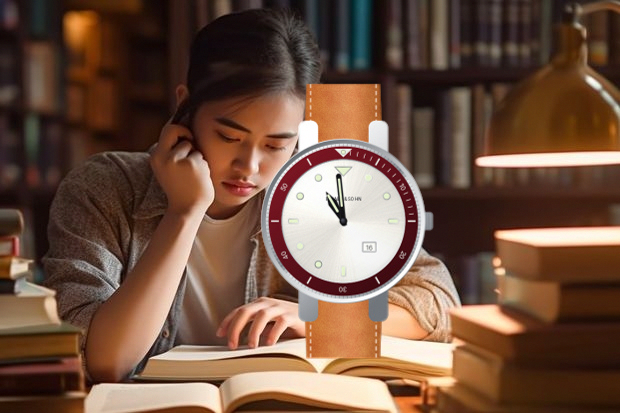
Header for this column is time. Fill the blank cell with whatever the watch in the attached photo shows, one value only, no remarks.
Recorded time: 10:59
